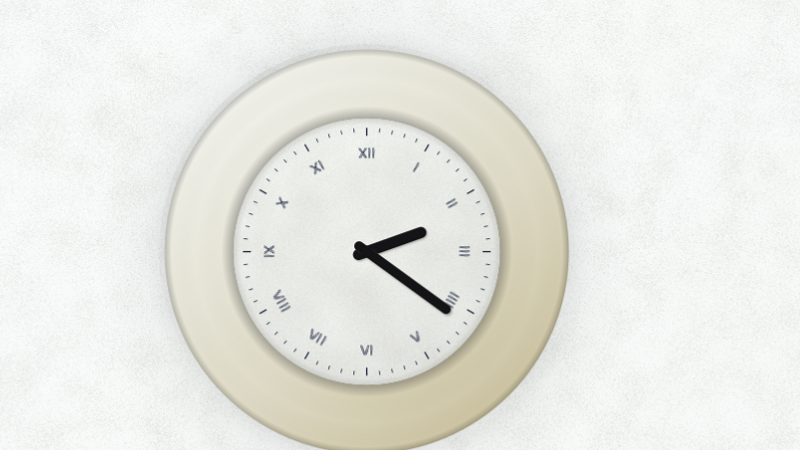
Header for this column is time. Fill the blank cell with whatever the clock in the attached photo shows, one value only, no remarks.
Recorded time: 2:21
